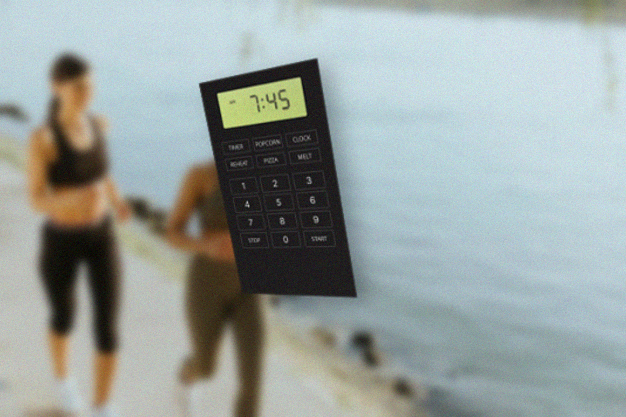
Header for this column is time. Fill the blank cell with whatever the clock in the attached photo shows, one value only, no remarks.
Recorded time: 7:45
